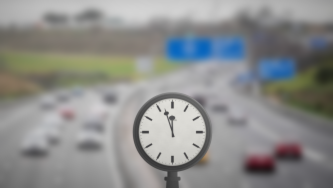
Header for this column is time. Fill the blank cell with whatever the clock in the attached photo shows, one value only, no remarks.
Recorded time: 11:57
